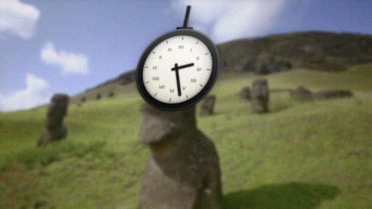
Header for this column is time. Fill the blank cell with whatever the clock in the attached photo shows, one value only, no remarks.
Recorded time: 2:27
